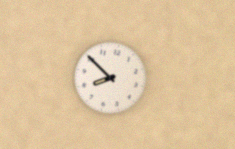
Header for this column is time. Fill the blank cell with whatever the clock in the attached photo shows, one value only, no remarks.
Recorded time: 7:50
